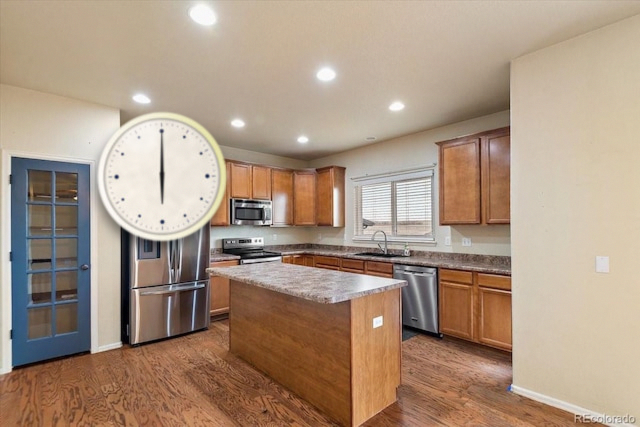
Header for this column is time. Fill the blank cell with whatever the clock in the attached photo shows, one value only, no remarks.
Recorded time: 6:00
